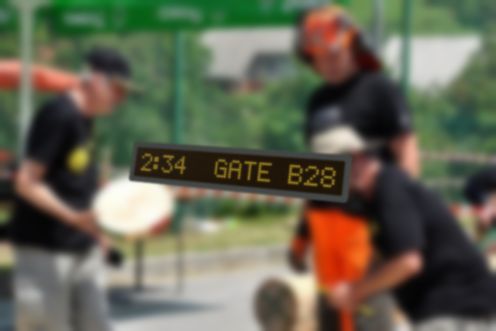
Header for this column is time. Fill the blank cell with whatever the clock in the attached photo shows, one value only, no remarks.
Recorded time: 2:34
